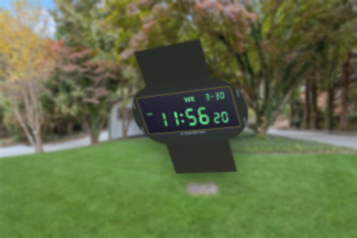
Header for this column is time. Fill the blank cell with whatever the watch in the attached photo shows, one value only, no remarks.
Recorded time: 11:56:20
